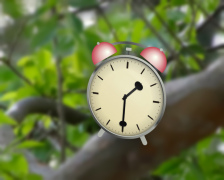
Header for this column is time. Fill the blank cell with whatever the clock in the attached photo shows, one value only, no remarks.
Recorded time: 1:30
